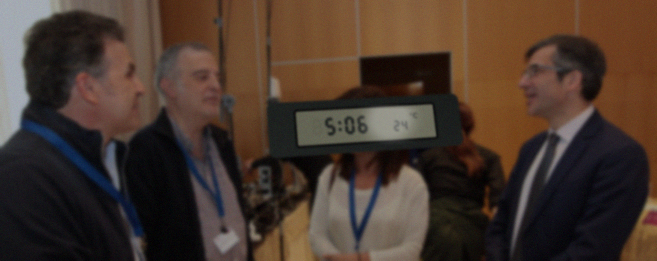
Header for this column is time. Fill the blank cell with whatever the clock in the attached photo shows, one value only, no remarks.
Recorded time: 5:06
